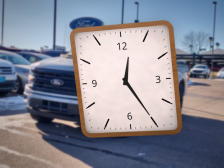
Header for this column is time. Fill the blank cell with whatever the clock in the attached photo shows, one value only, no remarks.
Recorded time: 12:25
